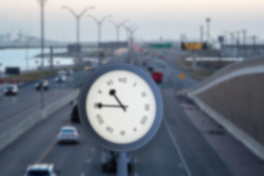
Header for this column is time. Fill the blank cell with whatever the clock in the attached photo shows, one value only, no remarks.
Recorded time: 10:45
